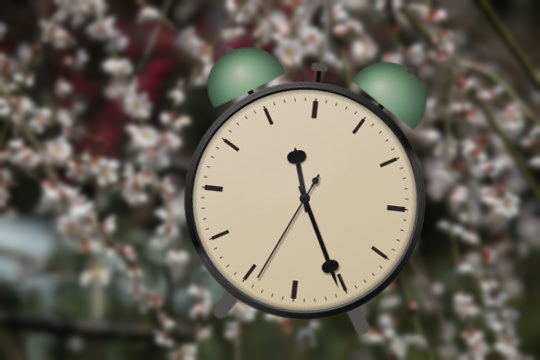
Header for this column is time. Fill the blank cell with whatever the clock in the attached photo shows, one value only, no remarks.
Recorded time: 11:25:34
